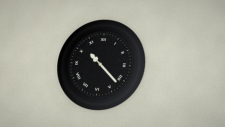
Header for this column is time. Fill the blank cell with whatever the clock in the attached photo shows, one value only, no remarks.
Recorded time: 10:22
